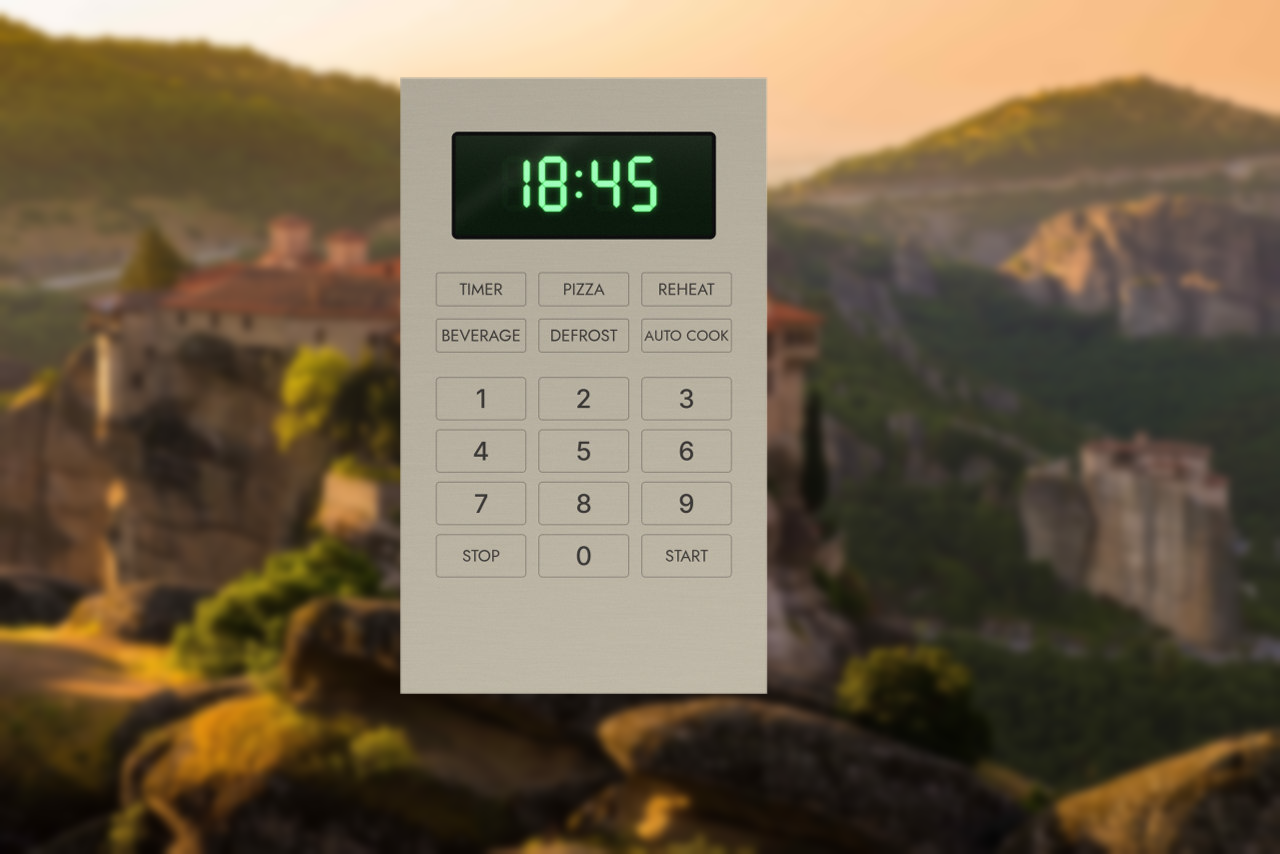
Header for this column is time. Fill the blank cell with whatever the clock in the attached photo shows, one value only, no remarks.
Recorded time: 18:45
